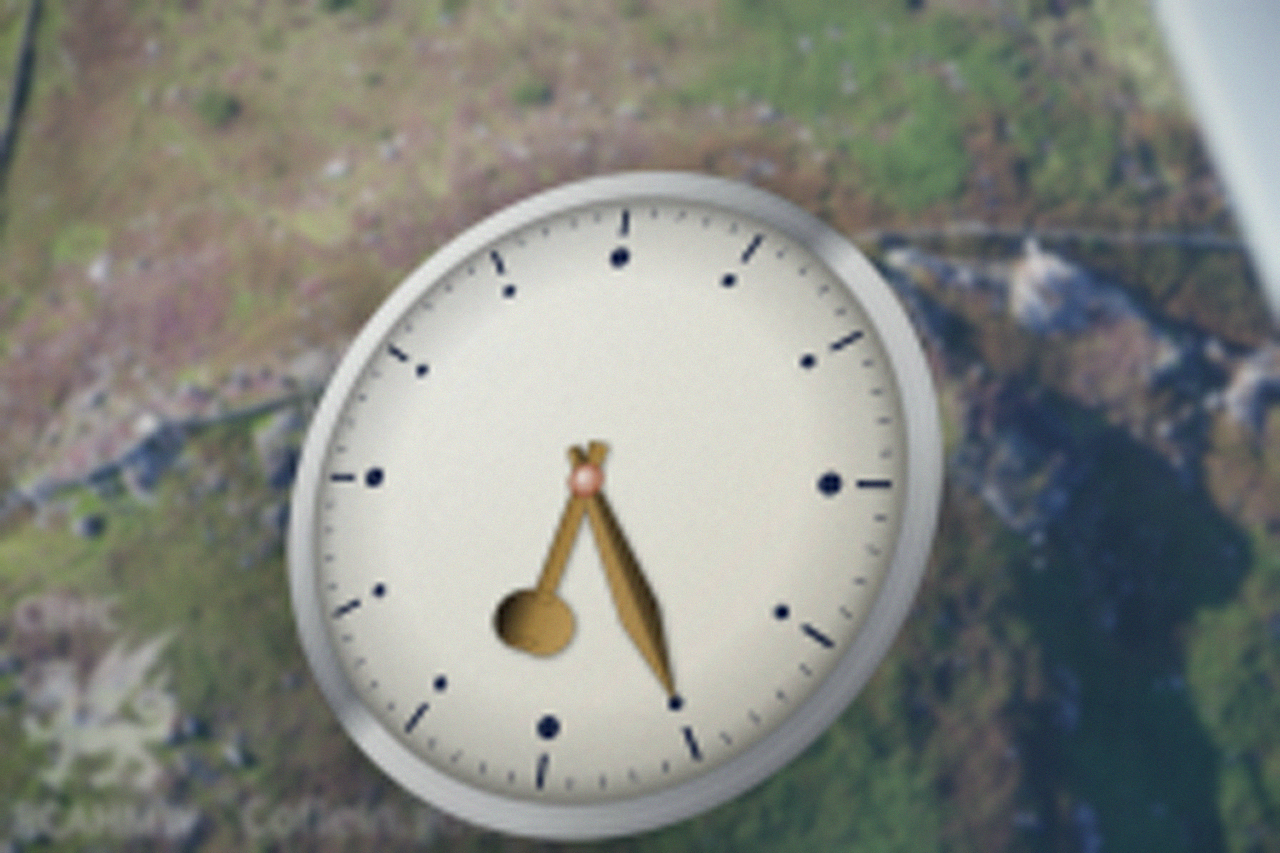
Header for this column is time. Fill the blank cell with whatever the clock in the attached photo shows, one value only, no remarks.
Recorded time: 6:25
